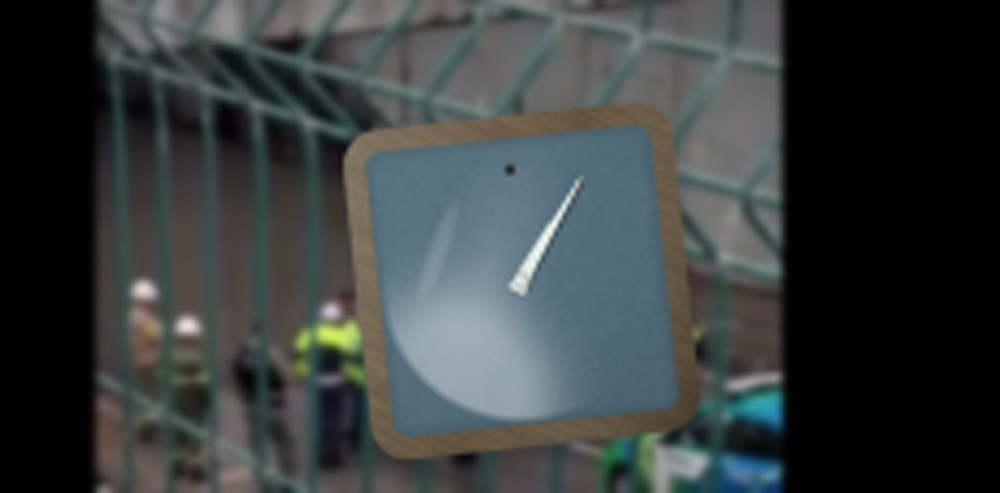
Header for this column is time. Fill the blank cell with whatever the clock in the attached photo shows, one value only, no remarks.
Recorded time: 1:06
